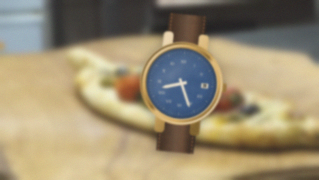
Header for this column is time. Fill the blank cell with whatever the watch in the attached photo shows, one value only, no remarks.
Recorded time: 8:26
